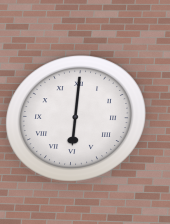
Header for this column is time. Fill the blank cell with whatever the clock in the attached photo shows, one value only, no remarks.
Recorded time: 6:00
